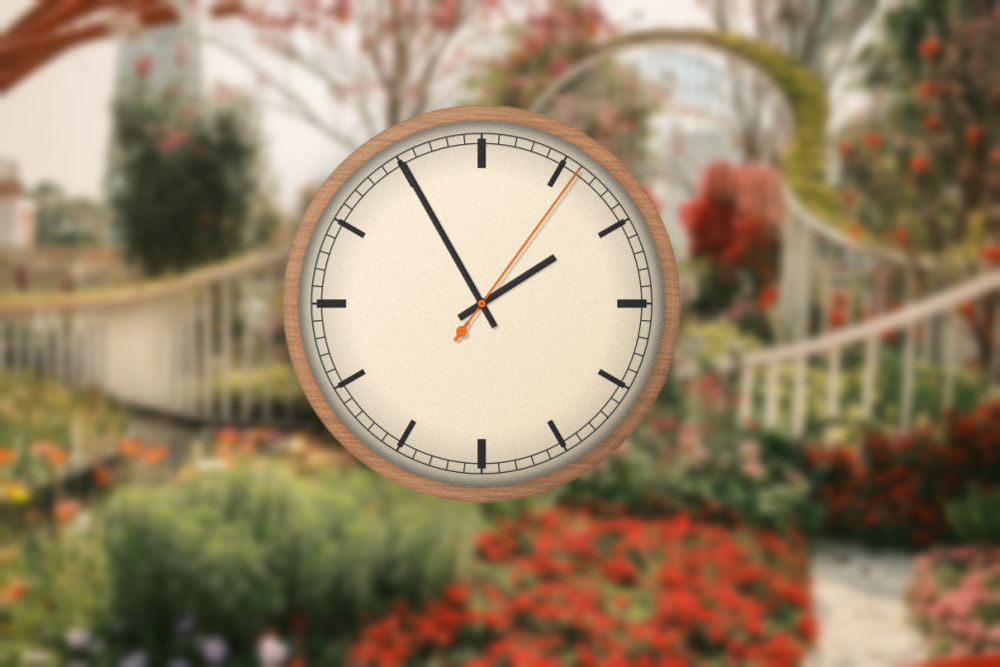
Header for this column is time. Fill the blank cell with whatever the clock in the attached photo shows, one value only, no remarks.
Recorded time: 1:55:06
